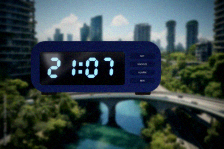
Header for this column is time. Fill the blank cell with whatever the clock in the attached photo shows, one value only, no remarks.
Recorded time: 21:07
